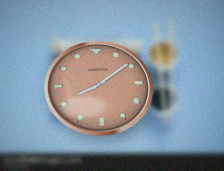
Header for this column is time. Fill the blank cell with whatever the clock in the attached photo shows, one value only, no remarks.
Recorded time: 8:09
